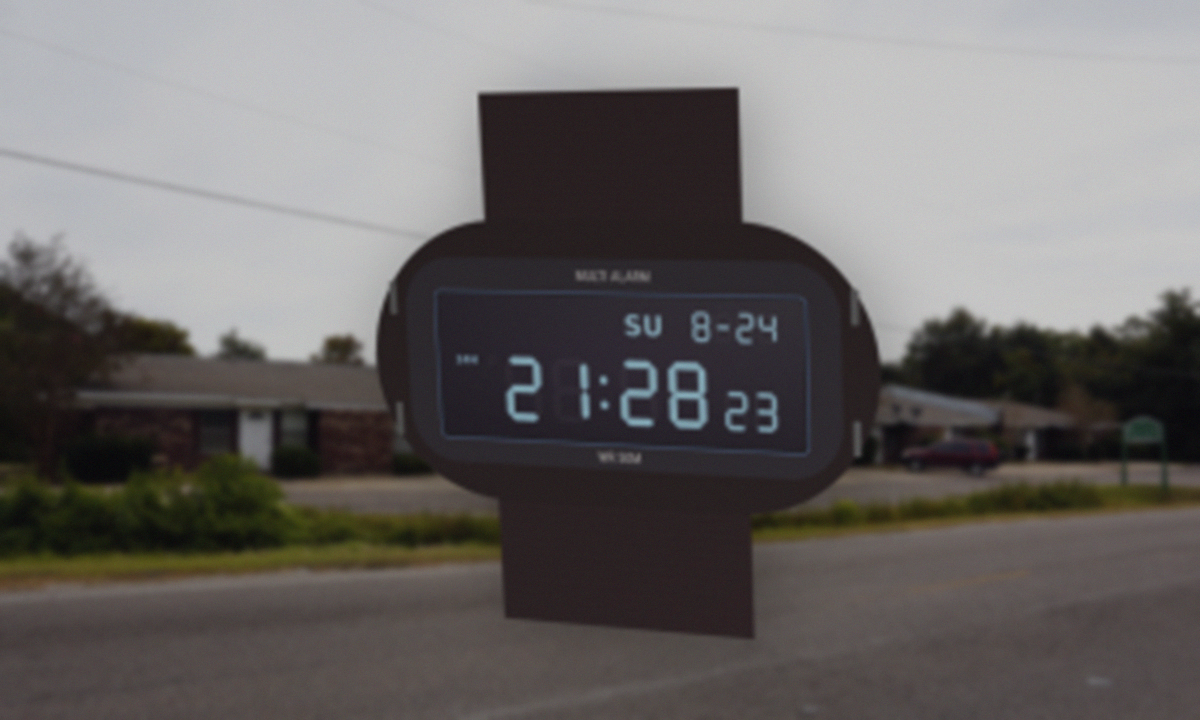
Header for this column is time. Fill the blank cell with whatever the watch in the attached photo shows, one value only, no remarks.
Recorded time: 21:28:23
